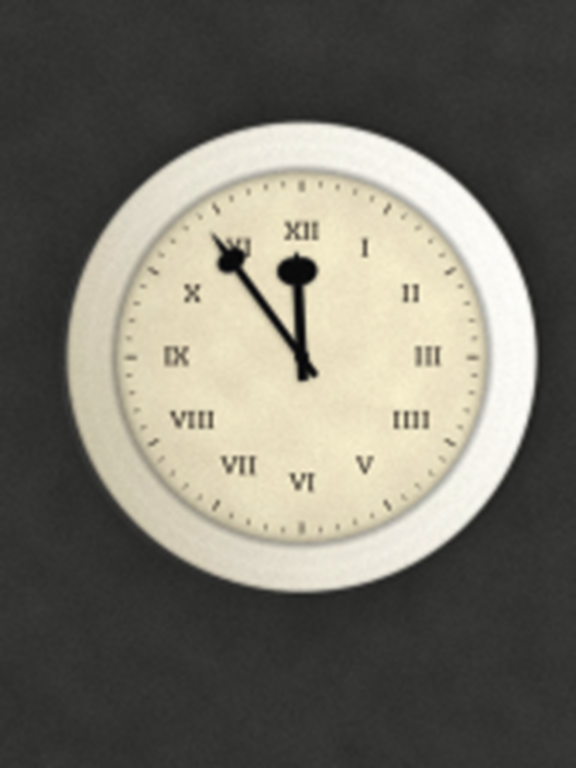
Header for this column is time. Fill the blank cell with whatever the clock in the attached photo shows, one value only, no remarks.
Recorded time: 11:54
